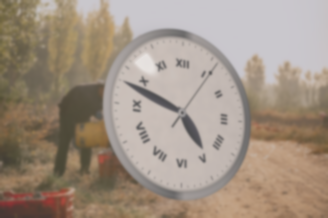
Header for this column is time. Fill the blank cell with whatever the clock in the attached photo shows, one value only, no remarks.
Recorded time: 4:48:06
